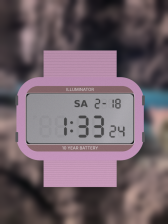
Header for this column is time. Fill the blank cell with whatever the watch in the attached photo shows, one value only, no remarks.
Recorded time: 1:33:24
